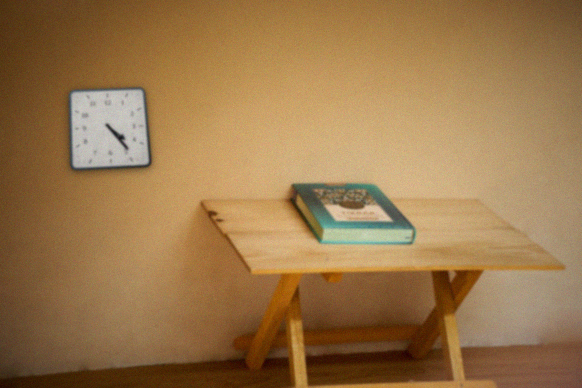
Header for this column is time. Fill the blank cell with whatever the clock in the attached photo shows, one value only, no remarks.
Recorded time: 4:24
